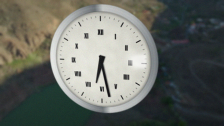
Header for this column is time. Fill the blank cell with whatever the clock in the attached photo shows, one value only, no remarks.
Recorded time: 6:28
